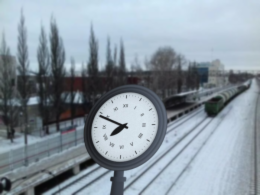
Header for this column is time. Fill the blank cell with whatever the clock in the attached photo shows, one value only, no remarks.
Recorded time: 7:49
